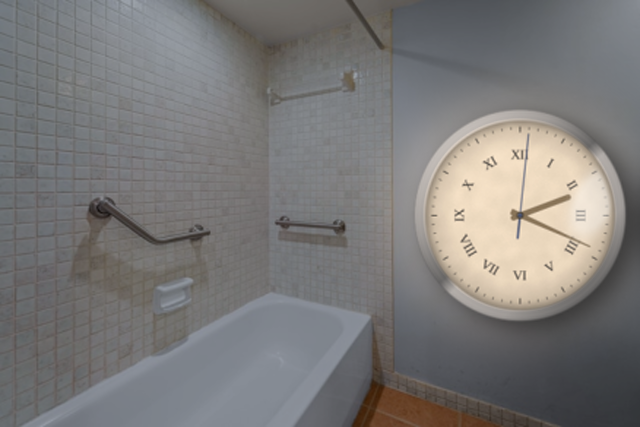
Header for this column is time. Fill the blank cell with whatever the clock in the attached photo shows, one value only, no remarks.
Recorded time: 2:19:01
